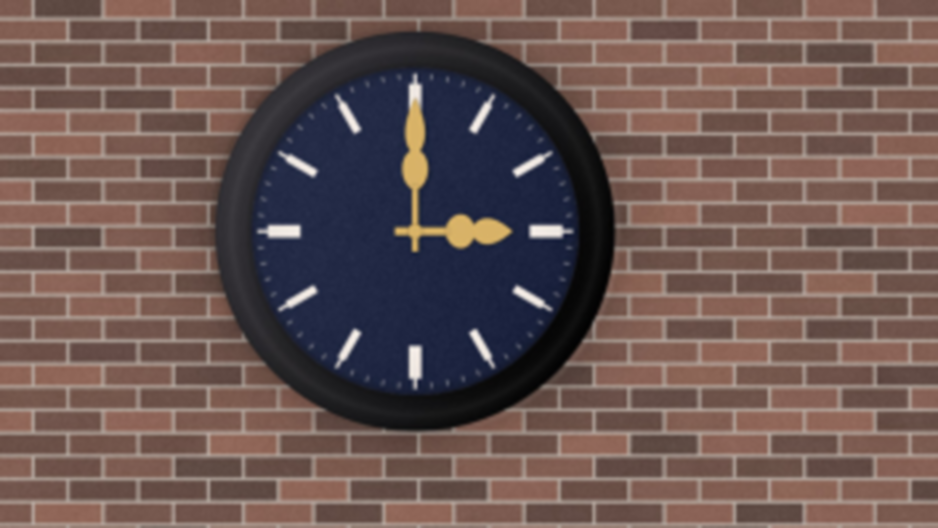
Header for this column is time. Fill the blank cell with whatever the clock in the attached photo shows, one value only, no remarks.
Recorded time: 3:00
